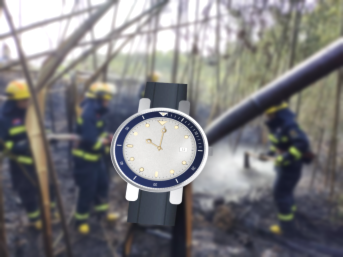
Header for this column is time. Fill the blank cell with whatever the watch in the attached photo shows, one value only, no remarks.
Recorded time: 10:01
